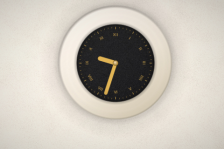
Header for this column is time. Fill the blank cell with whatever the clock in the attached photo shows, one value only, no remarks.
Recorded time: 9:33
